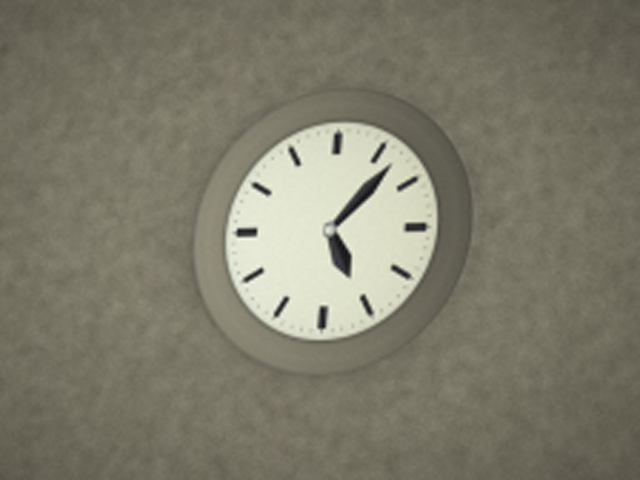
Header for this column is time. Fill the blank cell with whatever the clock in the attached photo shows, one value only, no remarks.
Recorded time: 5:07
